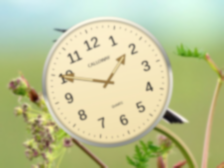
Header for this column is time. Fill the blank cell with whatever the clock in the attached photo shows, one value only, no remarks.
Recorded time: 1:50
